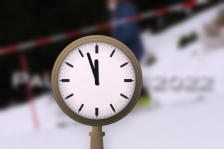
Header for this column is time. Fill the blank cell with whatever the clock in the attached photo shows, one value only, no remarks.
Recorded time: 11:57
